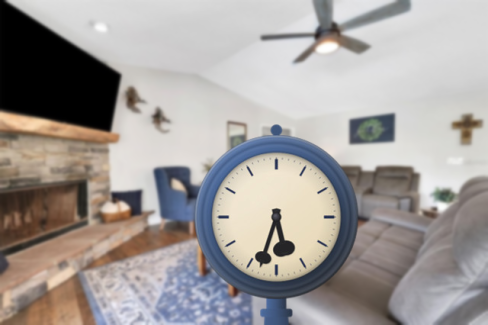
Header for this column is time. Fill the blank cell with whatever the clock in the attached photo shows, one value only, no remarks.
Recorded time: 5:33
